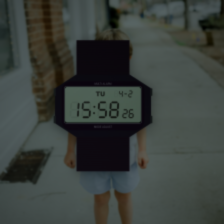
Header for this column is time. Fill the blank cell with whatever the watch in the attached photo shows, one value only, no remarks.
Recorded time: 15:58
